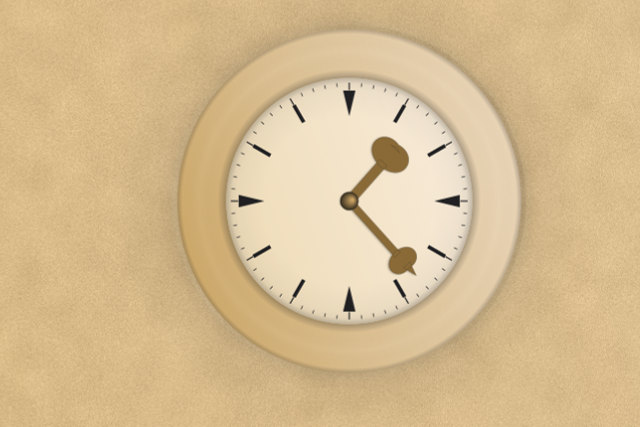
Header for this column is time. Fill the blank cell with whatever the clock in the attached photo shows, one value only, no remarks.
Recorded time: 1:23
